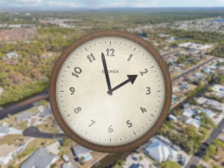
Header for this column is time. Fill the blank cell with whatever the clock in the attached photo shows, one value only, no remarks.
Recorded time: 1:58
